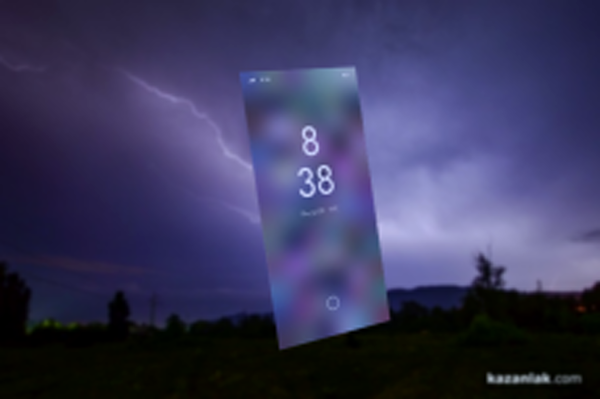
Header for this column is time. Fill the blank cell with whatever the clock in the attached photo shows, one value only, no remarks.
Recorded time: 8:38
